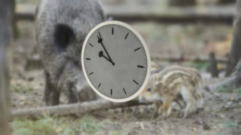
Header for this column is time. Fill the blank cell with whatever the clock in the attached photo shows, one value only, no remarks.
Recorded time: 9:54
